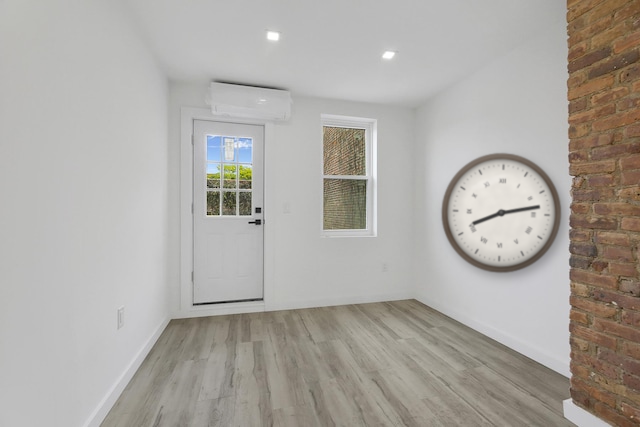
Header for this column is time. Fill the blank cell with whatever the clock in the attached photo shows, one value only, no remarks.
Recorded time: 8:13
